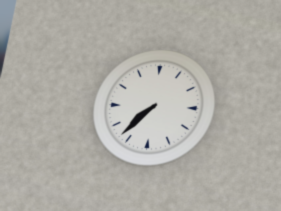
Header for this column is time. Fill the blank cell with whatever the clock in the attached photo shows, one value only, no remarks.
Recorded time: 7:37
